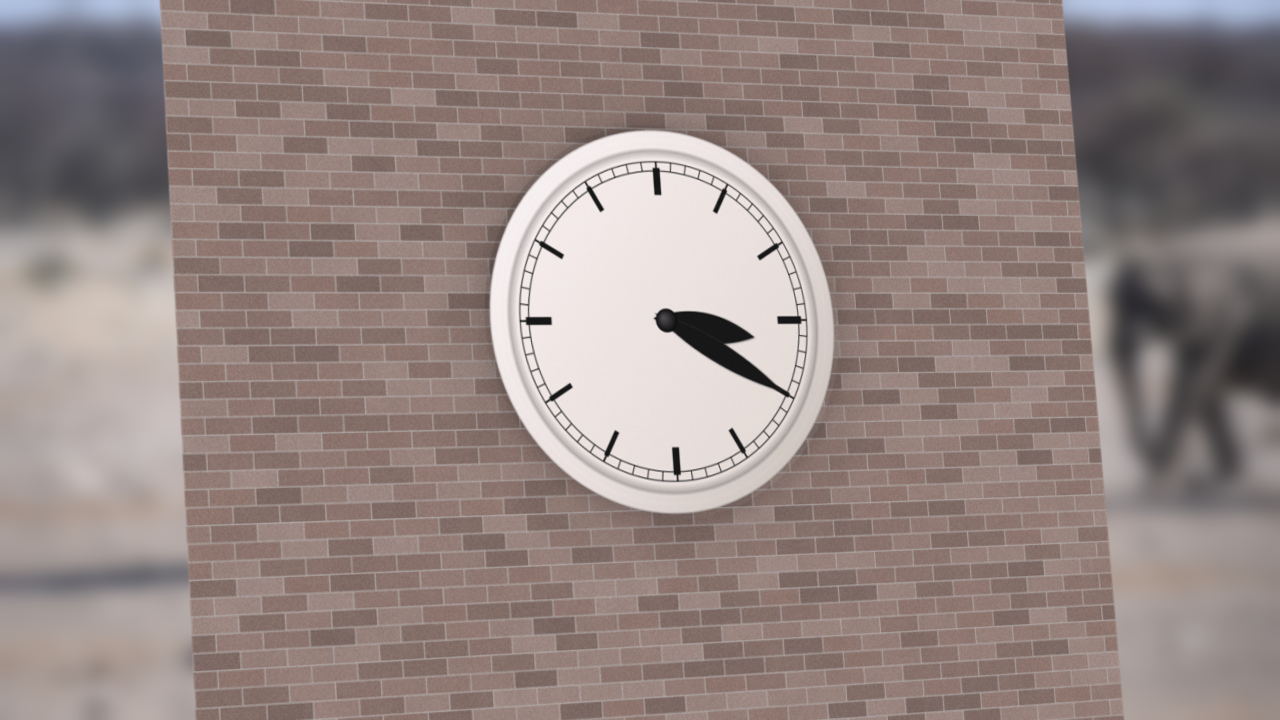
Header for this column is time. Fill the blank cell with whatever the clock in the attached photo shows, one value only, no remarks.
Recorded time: 3:20
